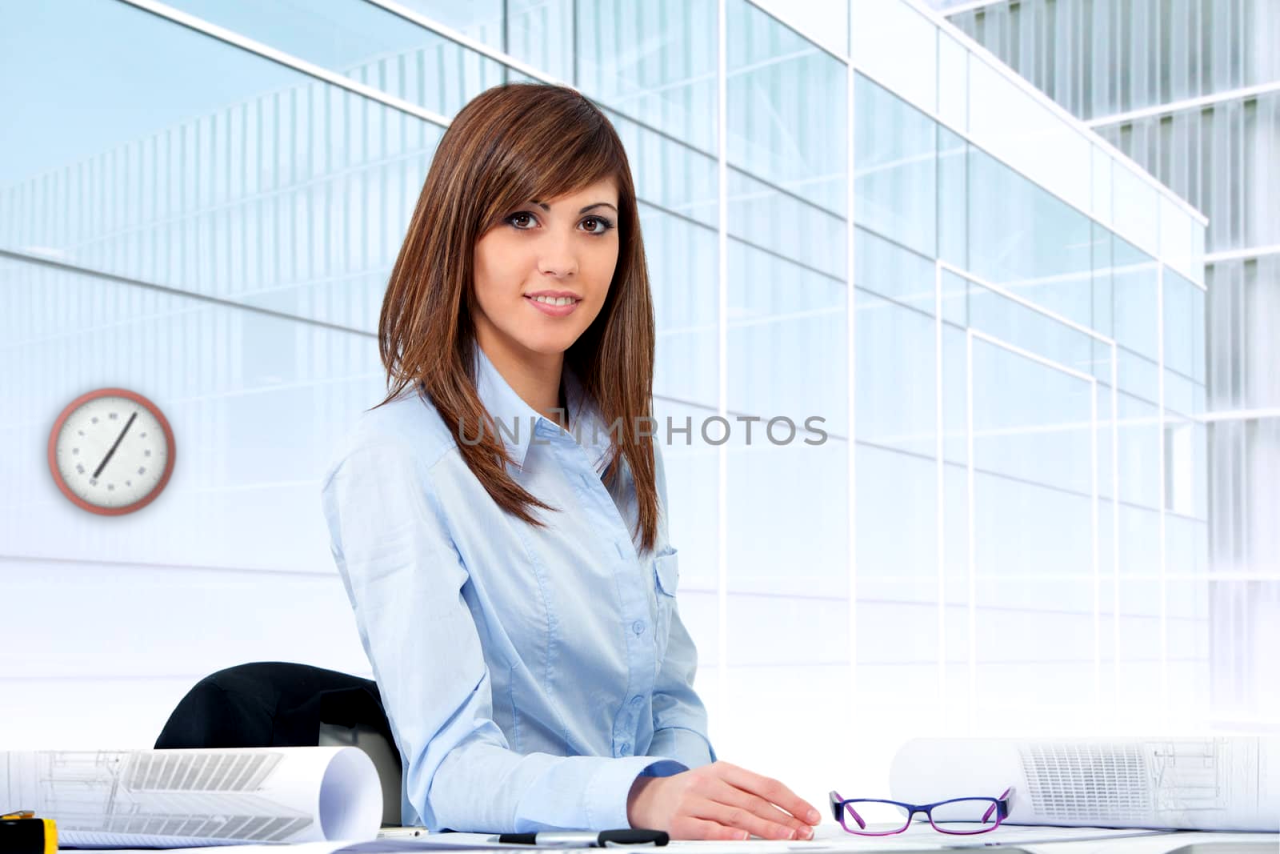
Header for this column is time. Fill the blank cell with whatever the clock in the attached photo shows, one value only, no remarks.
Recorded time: 7:05
